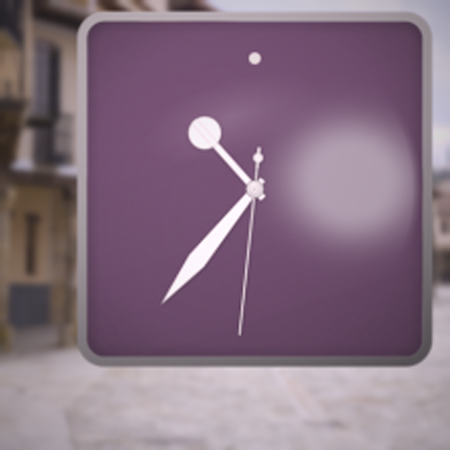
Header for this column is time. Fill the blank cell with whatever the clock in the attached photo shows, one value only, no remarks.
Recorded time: 10:36:31
